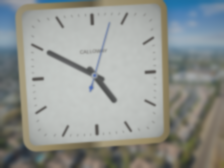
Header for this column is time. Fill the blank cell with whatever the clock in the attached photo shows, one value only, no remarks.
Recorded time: 4:50:03
